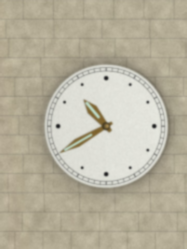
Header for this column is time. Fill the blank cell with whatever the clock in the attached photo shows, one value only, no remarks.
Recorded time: 10:40
